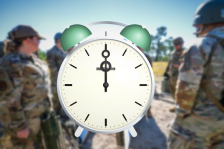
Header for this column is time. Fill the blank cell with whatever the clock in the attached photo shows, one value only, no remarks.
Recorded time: 12:00
